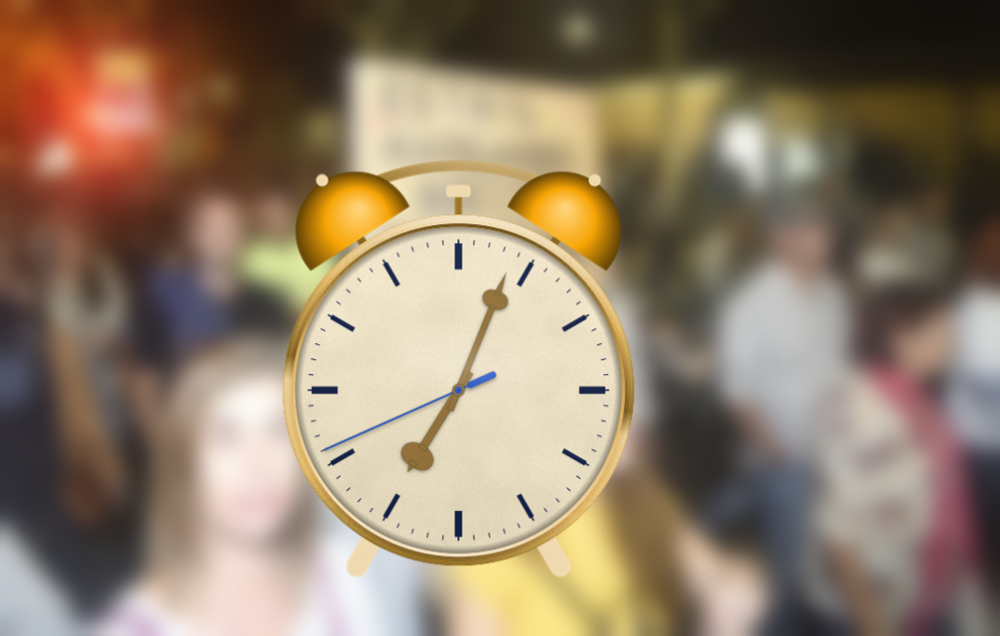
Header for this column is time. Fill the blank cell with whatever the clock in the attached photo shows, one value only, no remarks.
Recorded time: 7:03:41
